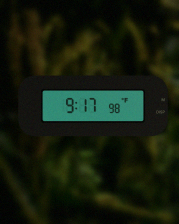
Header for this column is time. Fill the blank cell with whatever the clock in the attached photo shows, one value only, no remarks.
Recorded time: 9:17
